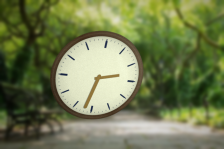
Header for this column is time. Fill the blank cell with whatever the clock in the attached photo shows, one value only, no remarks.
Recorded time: 2:32
